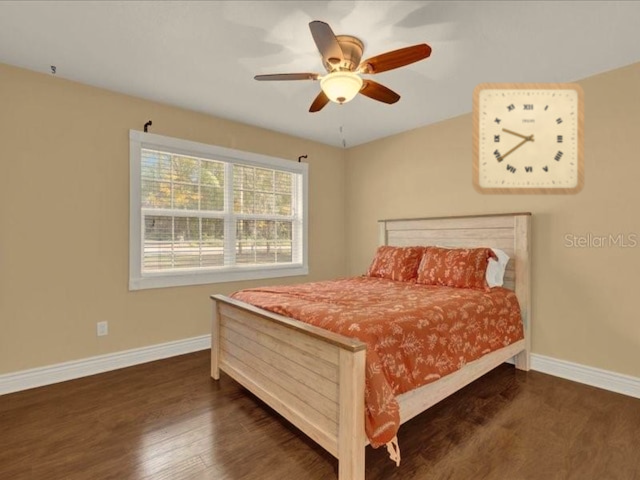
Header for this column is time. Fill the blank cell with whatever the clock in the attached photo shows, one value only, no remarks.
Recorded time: 9:39
